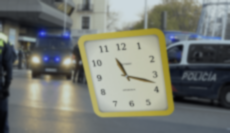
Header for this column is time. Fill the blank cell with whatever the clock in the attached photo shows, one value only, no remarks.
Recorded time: 11:18
